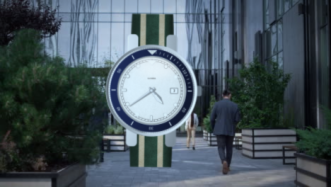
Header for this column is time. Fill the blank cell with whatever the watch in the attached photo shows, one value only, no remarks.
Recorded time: 4:39
